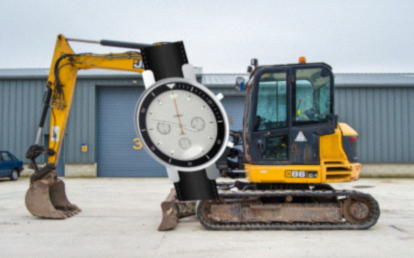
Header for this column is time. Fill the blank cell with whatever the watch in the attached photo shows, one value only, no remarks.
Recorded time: 3:48
